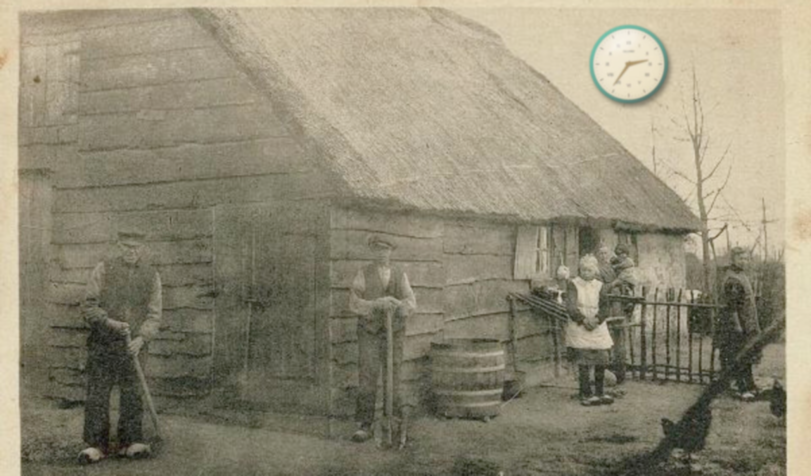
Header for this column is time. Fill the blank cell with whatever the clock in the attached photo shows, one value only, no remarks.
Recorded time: 2:36
